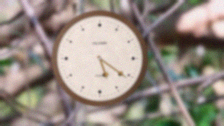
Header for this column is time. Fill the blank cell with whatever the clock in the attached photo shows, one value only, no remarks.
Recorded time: 5:21
